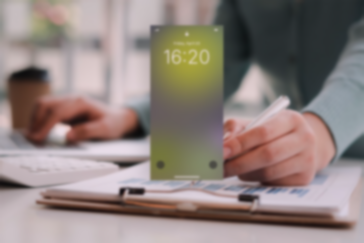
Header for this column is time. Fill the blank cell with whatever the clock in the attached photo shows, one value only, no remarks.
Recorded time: 16:20
